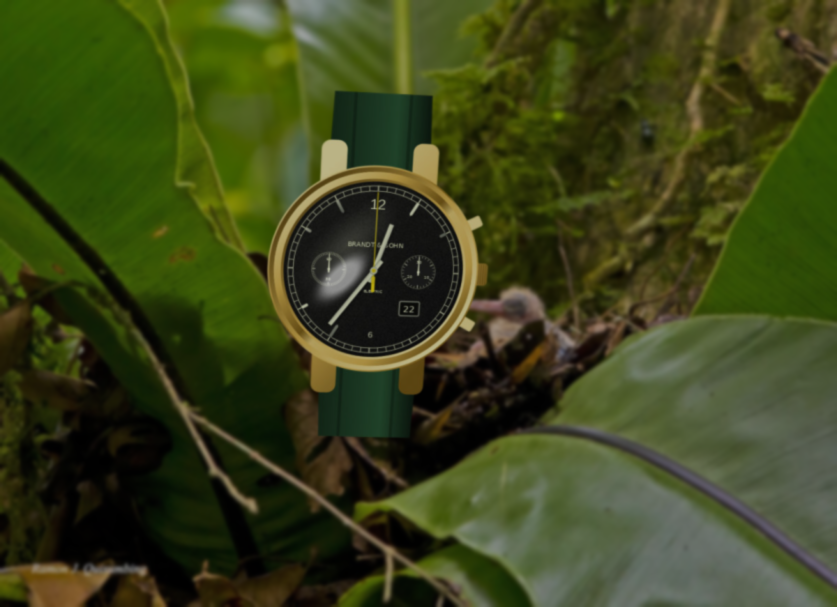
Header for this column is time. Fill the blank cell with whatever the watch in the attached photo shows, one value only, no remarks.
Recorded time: 12:36
